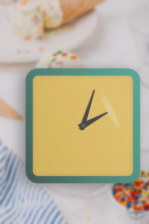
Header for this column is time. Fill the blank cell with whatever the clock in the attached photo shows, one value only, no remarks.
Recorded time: 2:03
